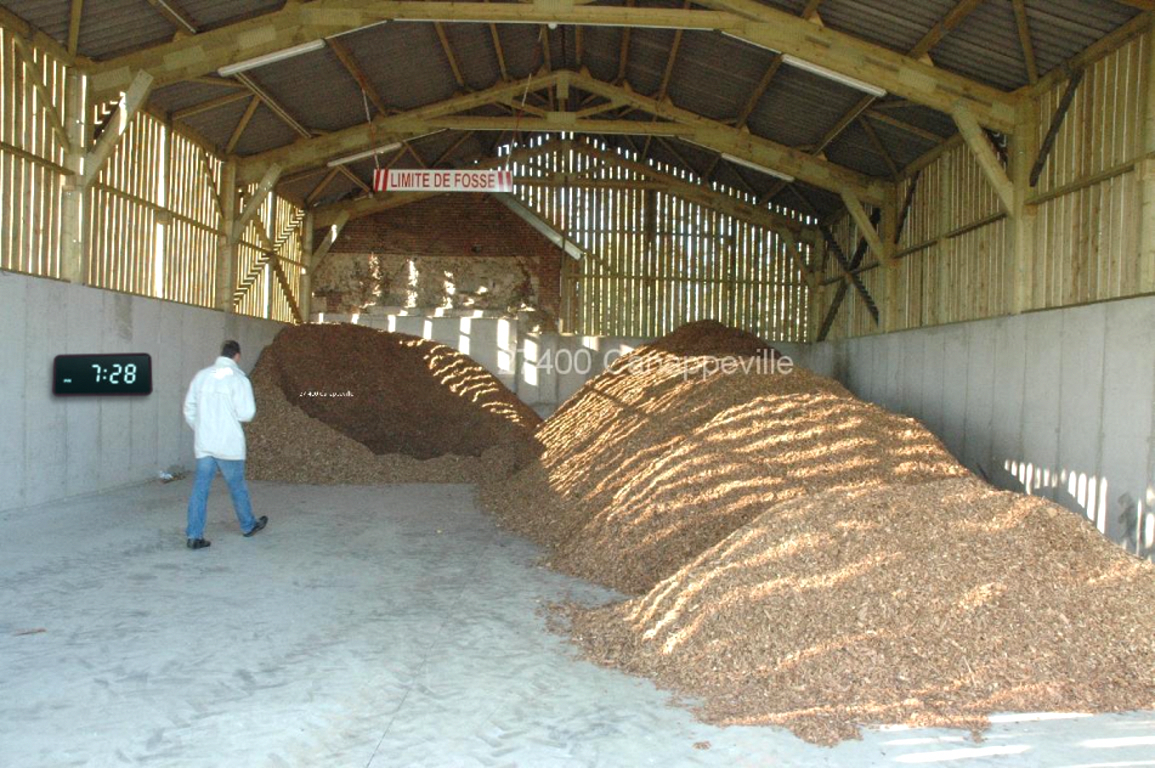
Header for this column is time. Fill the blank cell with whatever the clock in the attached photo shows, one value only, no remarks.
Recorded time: 7:28
